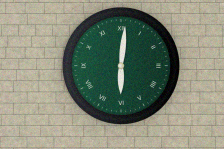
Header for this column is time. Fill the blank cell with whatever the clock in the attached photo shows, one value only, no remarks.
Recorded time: 6:01
